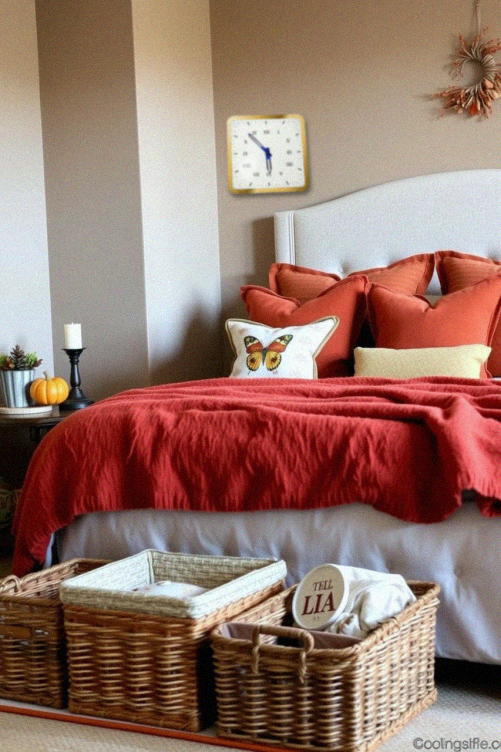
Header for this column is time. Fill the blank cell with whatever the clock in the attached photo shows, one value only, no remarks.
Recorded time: 5:53
